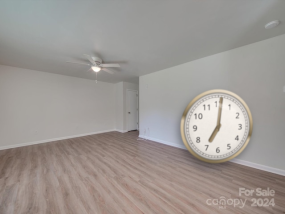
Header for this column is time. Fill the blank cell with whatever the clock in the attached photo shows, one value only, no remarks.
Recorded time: 7:01
